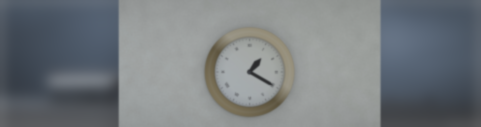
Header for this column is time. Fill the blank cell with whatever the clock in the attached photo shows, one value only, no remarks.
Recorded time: 1:20
